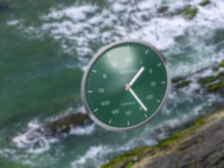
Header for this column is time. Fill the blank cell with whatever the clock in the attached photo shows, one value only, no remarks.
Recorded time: 1:24
